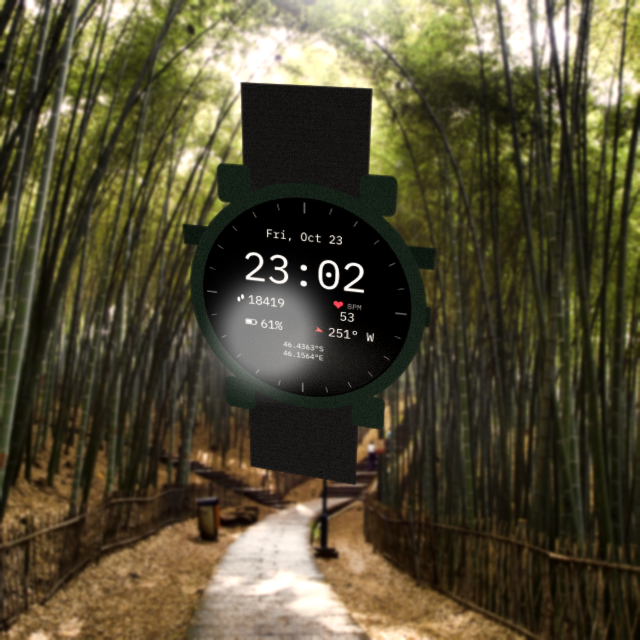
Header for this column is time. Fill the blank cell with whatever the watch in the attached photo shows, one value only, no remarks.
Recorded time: 23:02
